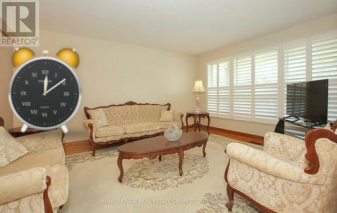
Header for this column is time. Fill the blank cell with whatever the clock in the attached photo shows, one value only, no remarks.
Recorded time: 12:09
